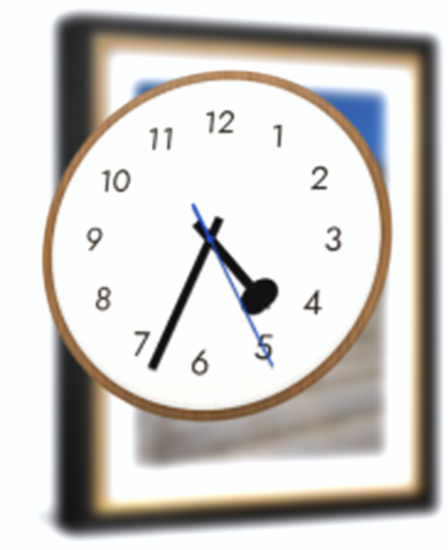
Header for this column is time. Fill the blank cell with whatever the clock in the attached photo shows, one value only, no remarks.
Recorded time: 4:33:25
